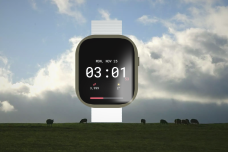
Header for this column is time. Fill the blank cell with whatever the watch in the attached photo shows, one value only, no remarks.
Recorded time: 3:01
